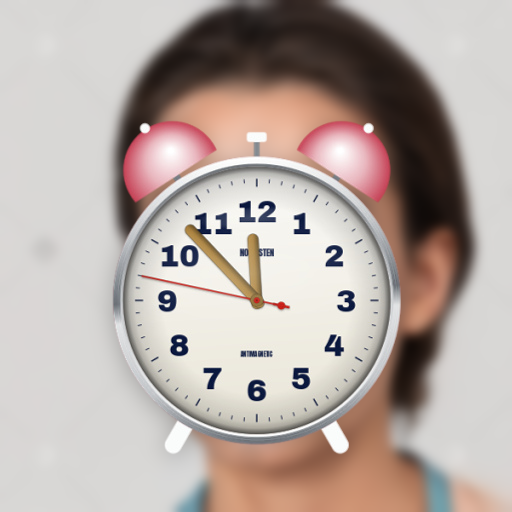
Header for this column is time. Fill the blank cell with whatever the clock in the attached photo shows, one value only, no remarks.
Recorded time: 11:52:47
